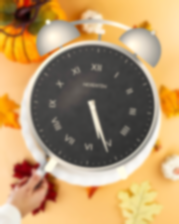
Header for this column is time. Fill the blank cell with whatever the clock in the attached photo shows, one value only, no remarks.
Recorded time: 5:26
